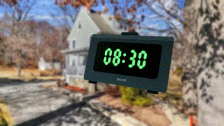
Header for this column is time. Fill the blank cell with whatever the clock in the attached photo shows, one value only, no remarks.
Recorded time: 8:30
